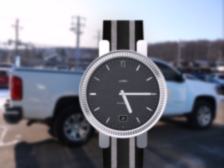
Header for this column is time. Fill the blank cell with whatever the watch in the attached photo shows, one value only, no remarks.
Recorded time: 5:15
